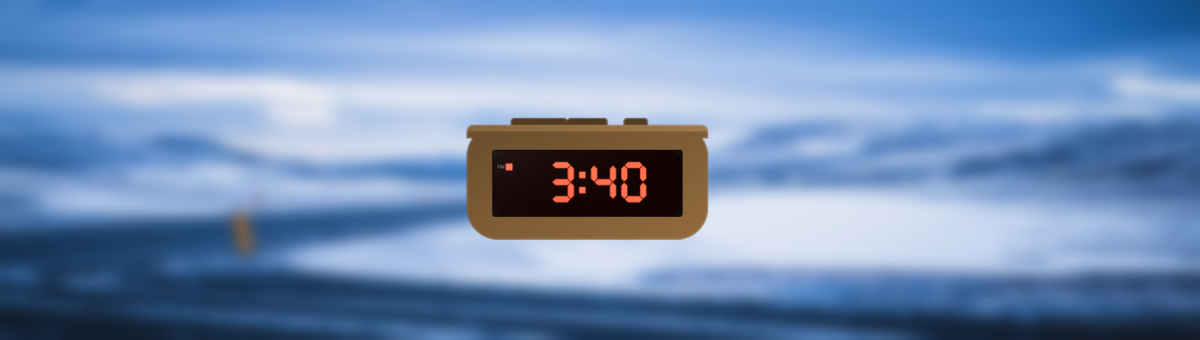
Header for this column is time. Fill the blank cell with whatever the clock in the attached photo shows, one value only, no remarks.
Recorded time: 3:40
